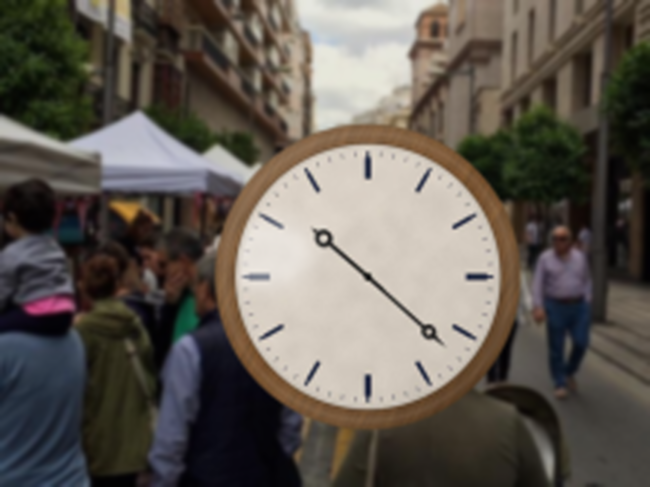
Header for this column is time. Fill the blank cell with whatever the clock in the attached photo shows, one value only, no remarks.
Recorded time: 10:22
